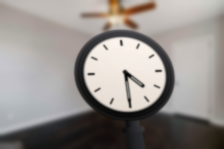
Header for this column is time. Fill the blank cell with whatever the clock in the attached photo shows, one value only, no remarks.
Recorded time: 4:30
